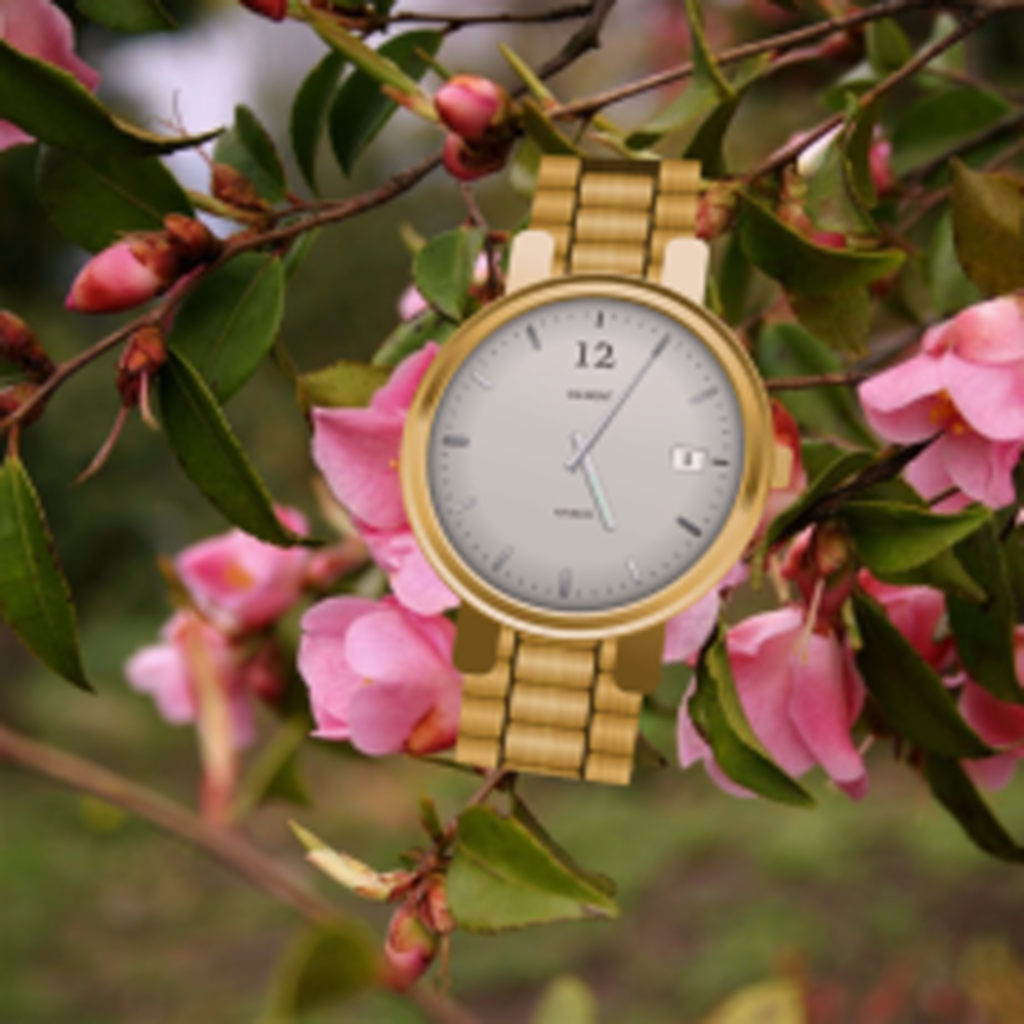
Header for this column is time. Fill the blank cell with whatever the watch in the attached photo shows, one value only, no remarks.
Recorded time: 5:05
